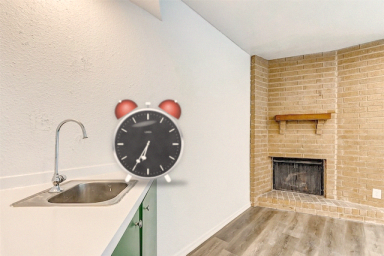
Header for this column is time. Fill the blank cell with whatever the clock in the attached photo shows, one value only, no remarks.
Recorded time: 6:35
